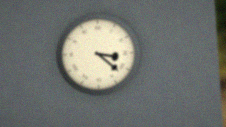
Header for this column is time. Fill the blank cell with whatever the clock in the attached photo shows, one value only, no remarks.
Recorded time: 3:22
